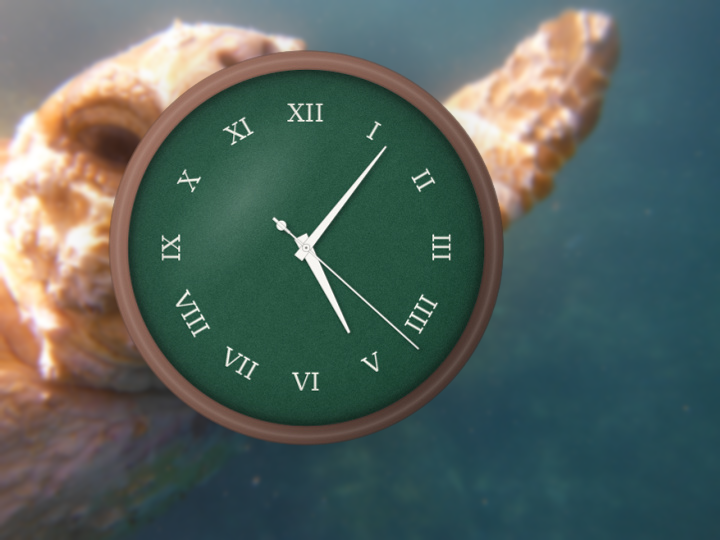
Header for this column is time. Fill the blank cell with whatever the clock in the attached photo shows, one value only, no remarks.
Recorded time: 5:06:22
